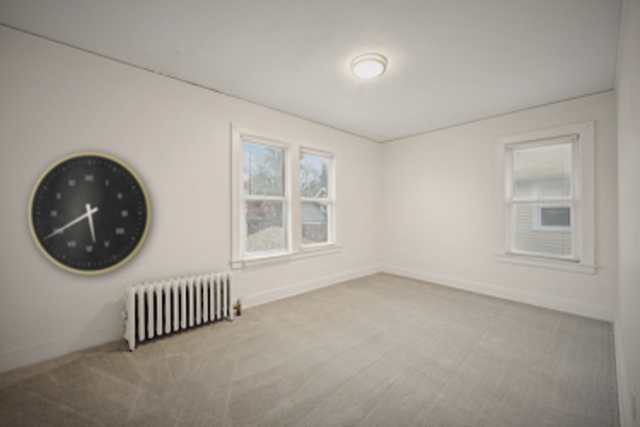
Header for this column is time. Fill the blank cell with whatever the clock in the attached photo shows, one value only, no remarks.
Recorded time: 5:40
